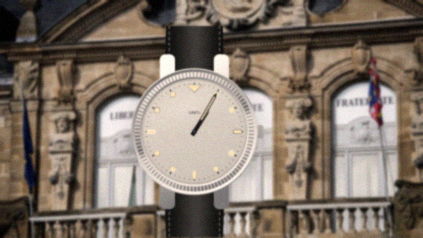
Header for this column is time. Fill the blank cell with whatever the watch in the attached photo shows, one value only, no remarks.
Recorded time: 1:05
